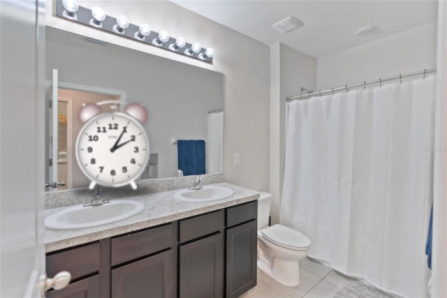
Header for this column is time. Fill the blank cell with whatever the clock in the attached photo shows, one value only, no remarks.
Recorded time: 2:05
